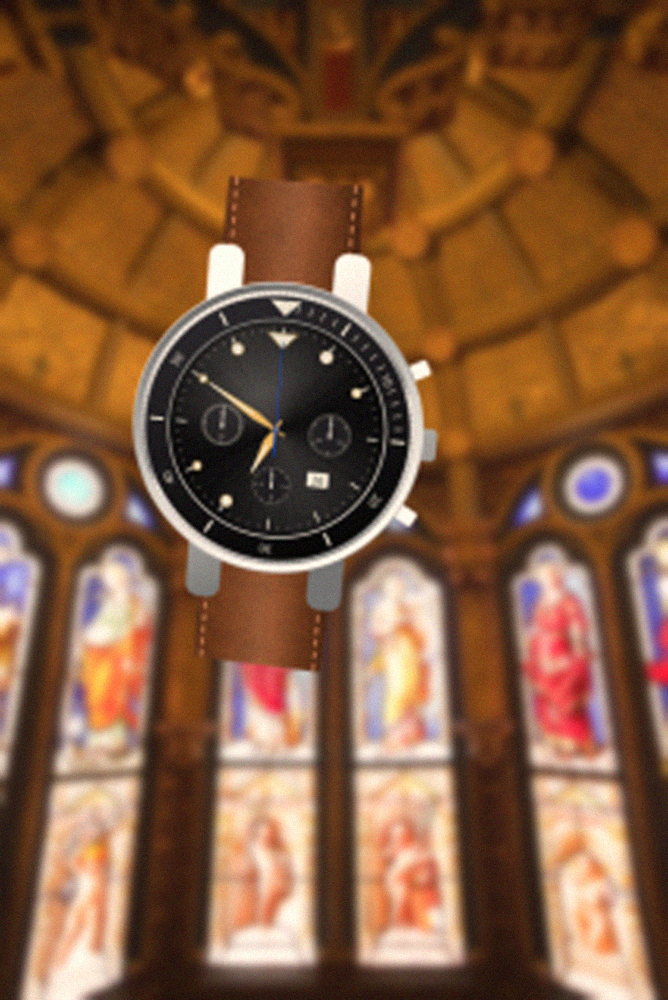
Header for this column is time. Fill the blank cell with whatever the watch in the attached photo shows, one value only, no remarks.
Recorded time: 6:50
